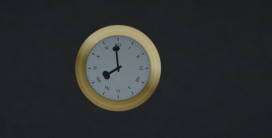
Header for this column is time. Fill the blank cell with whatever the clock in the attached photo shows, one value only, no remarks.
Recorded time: 7:59
